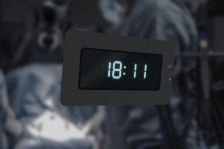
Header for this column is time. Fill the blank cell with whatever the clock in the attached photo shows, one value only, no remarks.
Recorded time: 18:11
